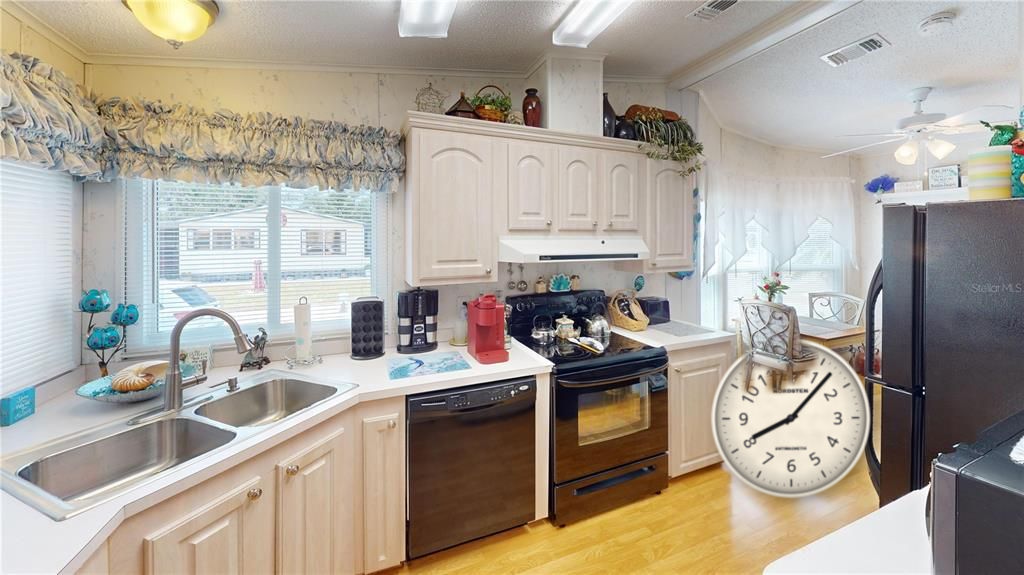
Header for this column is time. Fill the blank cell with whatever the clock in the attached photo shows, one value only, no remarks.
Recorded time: 8:07
